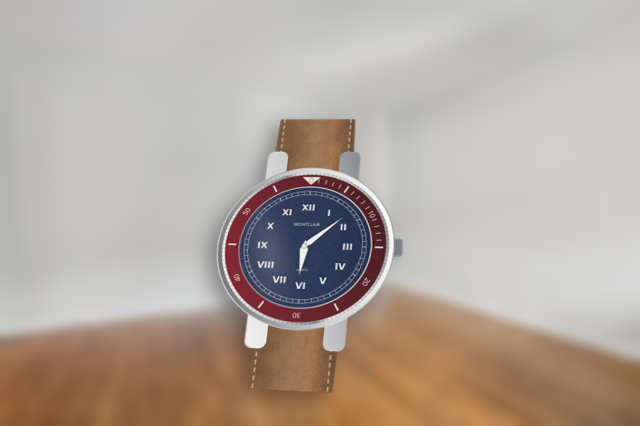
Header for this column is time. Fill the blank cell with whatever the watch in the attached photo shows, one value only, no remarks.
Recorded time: 6:08
